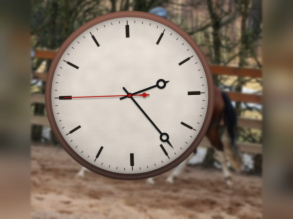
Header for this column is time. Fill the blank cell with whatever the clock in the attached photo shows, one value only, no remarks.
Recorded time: 2:23:45
